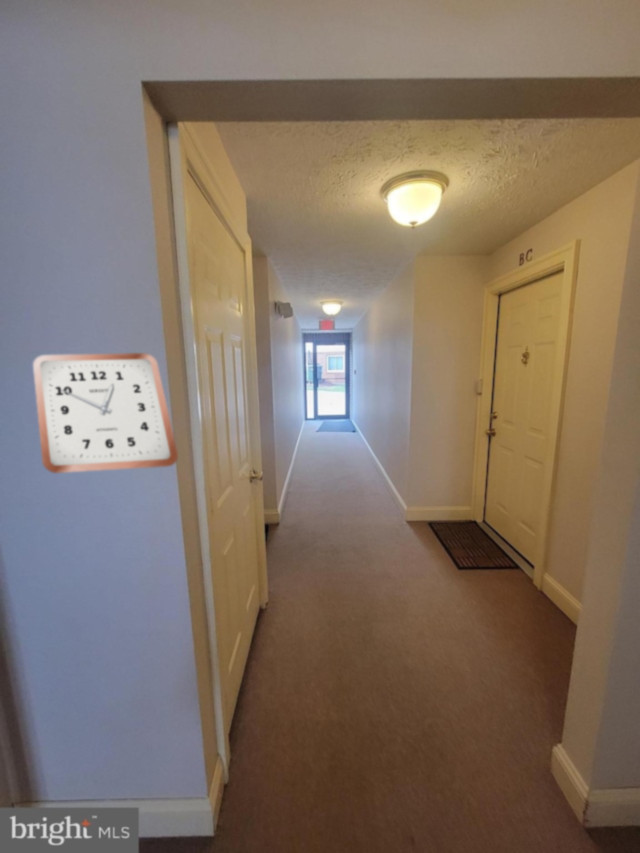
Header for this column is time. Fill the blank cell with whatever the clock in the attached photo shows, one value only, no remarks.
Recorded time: 12:50
